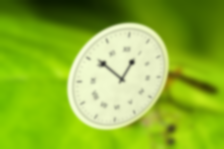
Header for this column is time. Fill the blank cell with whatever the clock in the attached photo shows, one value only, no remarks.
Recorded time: 12:51
